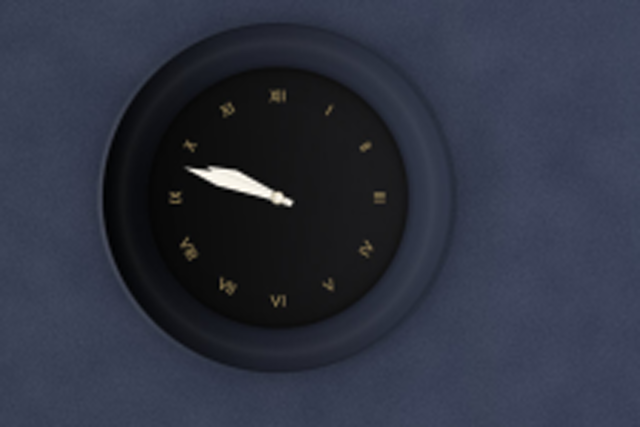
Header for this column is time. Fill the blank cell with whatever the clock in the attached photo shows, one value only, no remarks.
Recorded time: 9:48
